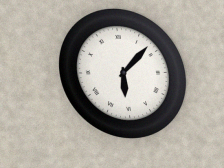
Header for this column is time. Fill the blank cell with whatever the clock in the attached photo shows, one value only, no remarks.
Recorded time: 6:08
